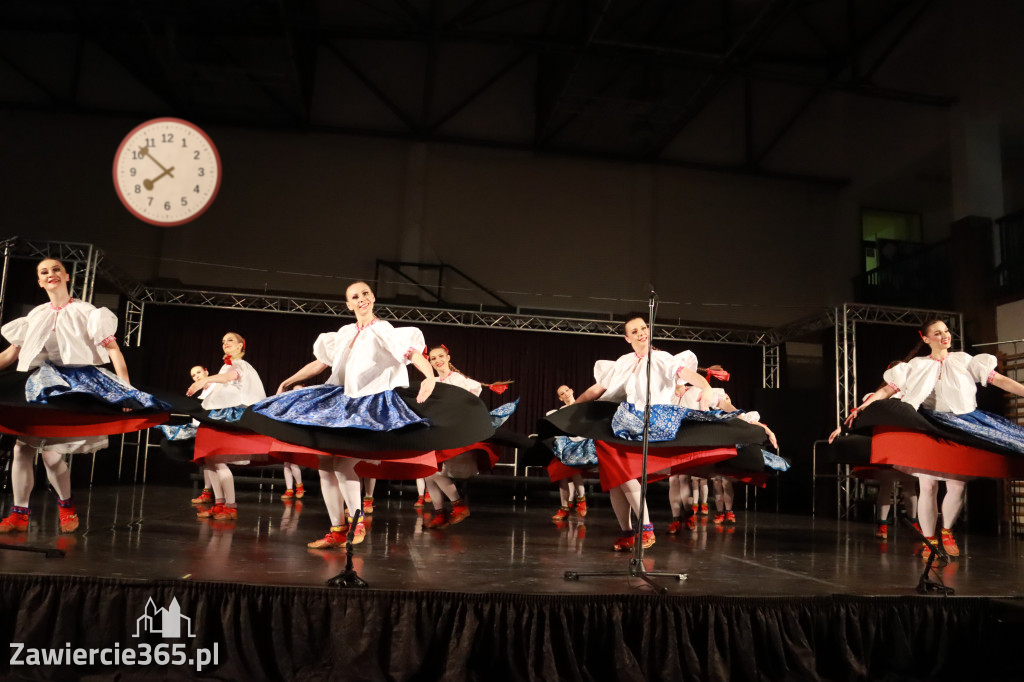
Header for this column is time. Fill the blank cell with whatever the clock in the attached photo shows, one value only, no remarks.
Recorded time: 7:52
